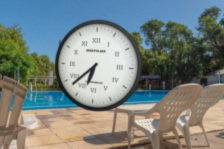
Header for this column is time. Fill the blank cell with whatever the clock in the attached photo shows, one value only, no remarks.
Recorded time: 6:38
